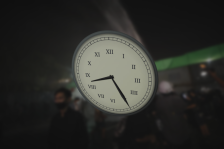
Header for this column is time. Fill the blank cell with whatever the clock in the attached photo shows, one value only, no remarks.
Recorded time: 8:25
